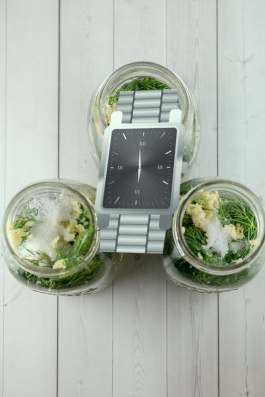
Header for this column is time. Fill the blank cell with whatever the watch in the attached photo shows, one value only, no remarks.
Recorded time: 5:59
